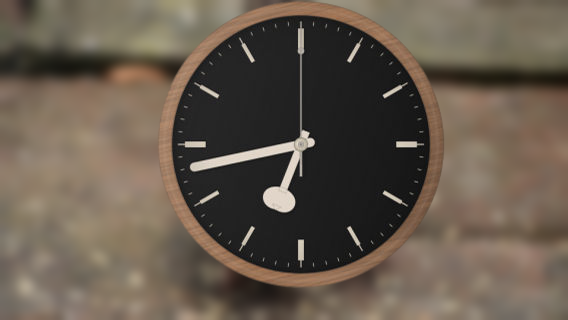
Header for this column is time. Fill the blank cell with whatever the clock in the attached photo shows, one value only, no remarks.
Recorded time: 6:43:00
